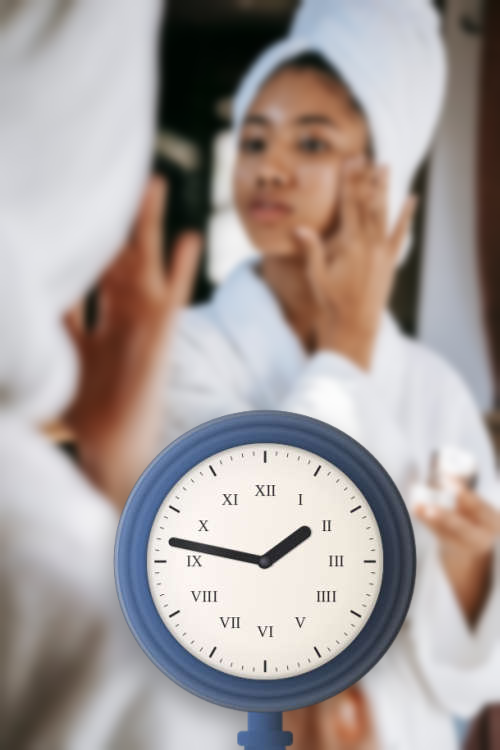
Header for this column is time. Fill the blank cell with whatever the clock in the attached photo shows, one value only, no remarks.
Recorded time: 1:47
